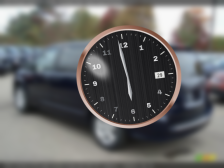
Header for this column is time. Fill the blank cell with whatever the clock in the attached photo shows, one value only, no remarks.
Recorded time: 5:59
